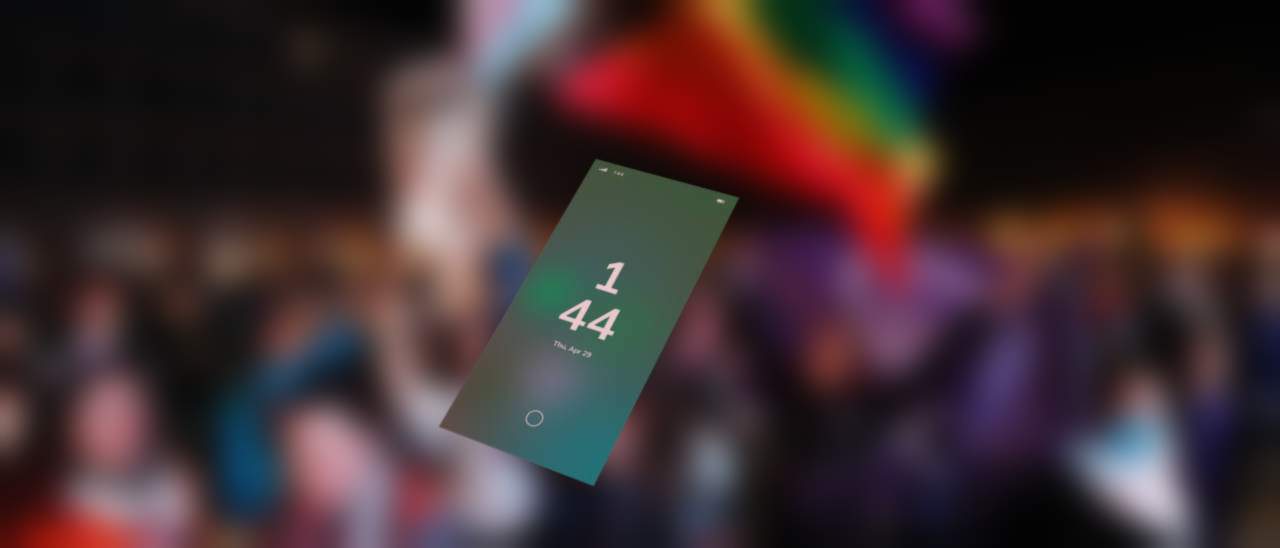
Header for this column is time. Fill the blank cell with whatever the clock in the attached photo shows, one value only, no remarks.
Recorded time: 1:44
